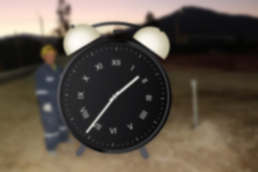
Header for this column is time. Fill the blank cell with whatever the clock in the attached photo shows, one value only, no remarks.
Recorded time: 1:36
